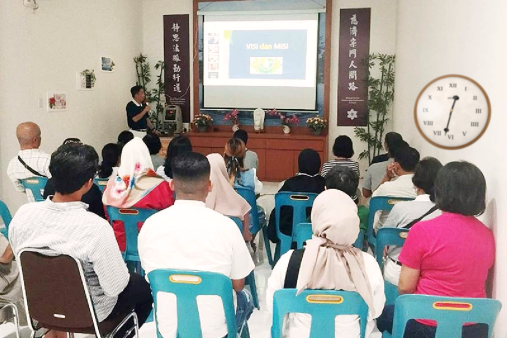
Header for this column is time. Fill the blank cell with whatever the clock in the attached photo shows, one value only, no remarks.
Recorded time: 12:32
